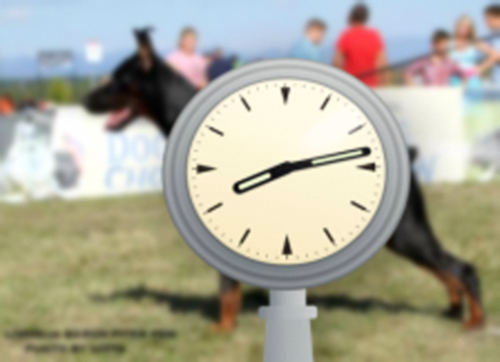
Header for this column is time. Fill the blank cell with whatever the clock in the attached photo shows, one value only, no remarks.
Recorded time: 8:13
